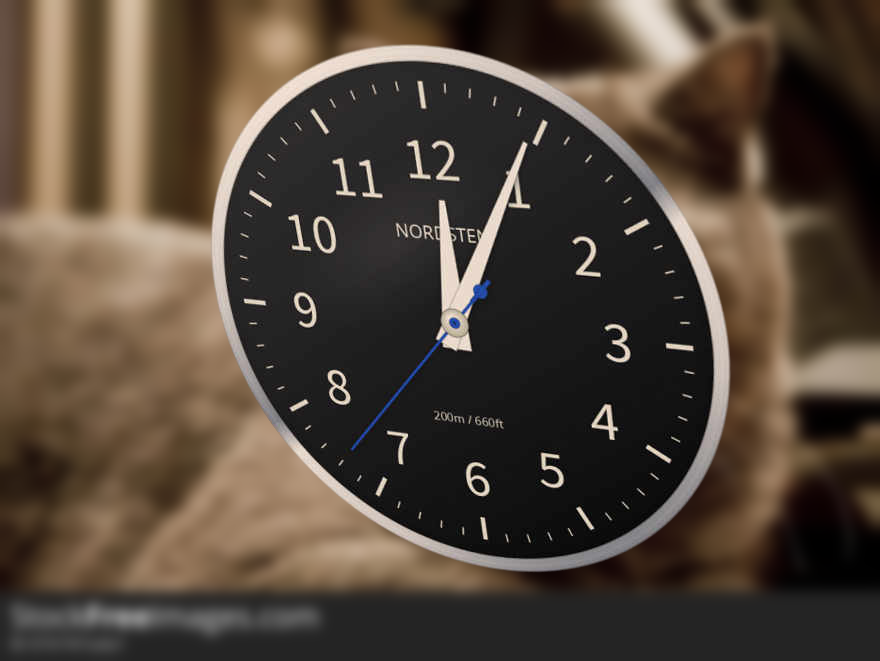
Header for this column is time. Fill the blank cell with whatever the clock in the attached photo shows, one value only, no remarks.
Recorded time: 12:04:37
